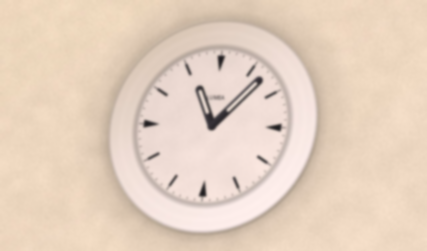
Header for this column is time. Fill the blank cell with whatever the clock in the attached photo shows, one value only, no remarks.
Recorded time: 11:07
